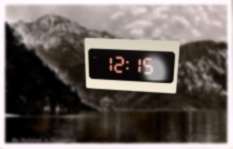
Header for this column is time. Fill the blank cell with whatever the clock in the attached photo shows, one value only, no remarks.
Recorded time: 12:15
